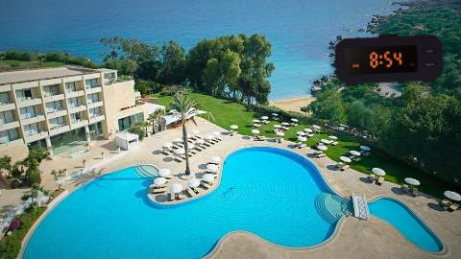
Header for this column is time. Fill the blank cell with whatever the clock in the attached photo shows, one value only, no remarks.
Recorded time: 8:54
